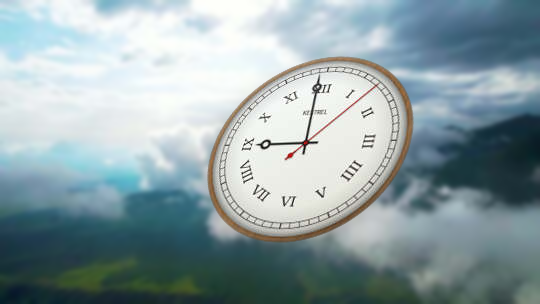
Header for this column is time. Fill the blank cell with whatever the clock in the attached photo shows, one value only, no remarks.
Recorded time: 8:59:07
